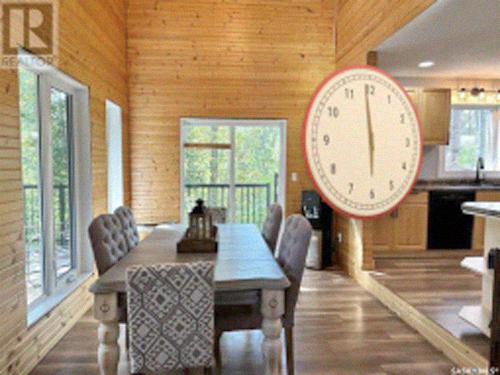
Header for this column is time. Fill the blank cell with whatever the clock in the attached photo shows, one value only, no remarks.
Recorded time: 5:59
